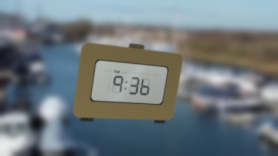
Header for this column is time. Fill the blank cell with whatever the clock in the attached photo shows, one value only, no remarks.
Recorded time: 9:36
